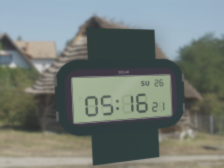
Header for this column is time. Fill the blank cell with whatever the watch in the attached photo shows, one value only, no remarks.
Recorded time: 5:16:21
